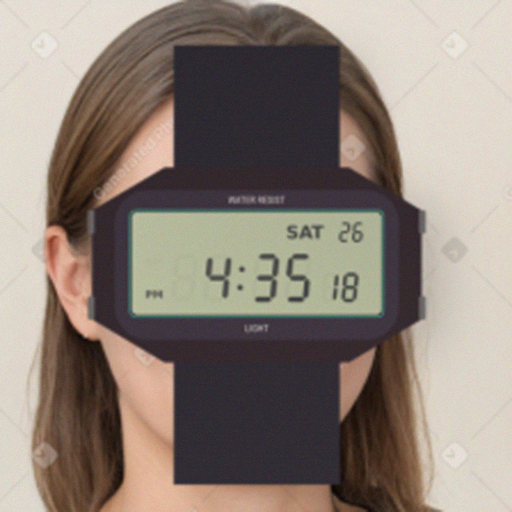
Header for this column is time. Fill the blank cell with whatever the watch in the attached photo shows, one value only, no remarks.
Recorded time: 4:35:18
